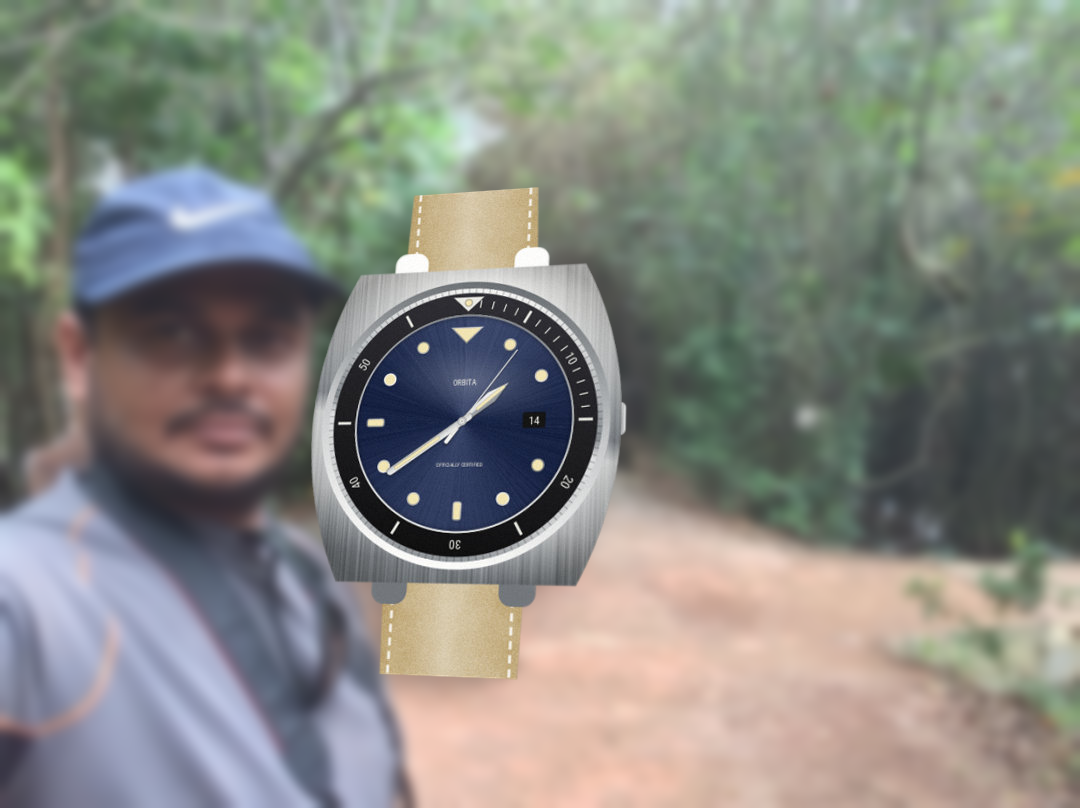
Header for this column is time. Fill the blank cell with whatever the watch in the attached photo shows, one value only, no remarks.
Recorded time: 1:39:06
